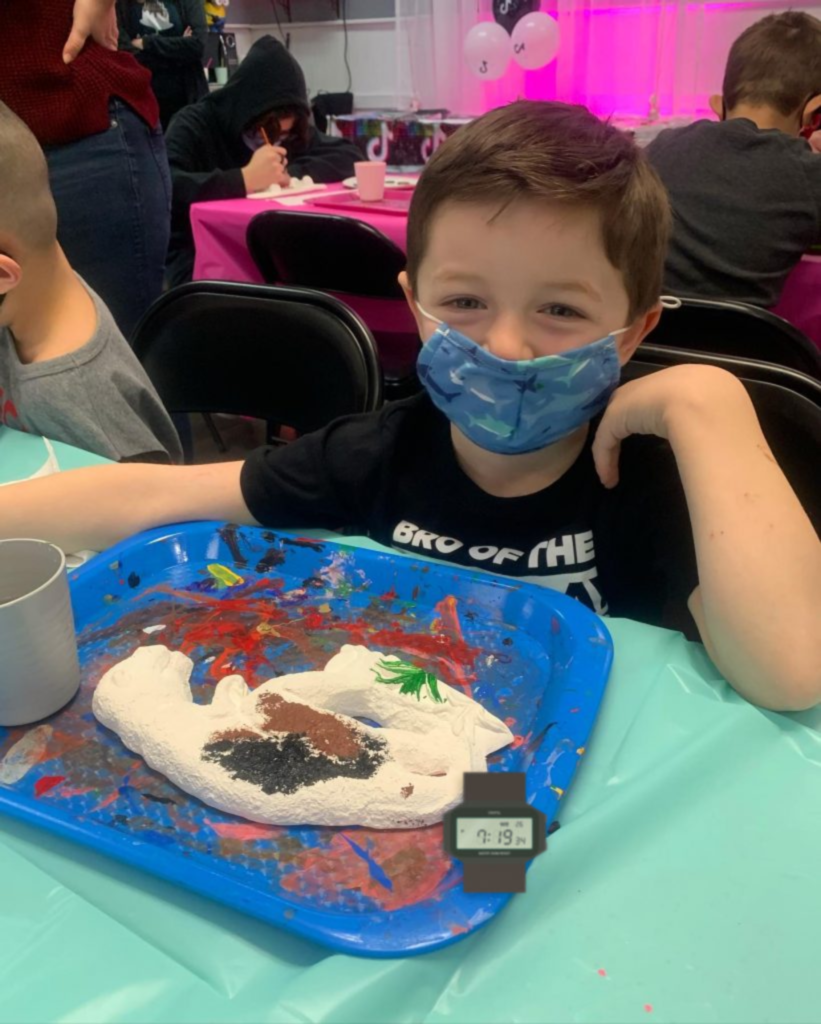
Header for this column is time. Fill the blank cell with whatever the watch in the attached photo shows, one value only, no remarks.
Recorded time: 7:19
